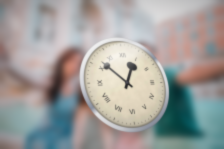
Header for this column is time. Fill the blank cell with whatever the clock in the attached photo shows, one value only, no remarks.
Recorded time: 12:52
